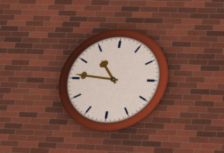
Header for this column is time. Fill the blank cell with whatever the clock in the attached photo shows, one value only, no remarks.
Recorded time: 10:46
